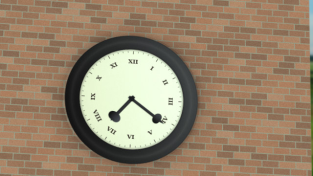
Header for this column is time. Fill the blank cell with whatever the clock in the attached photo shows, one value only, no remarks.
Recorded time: 7:21
